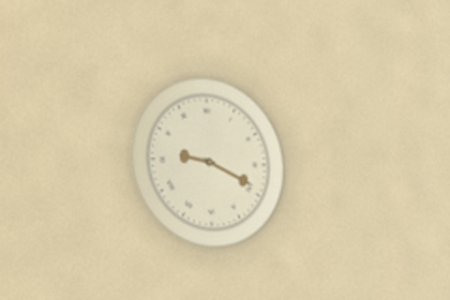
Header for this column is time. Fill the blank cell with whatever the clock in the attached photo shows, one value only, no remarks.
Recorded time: 9:19
